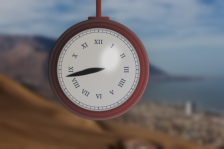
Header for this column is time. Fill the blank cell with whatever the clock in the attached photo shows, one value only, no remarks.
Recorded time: 8:43
